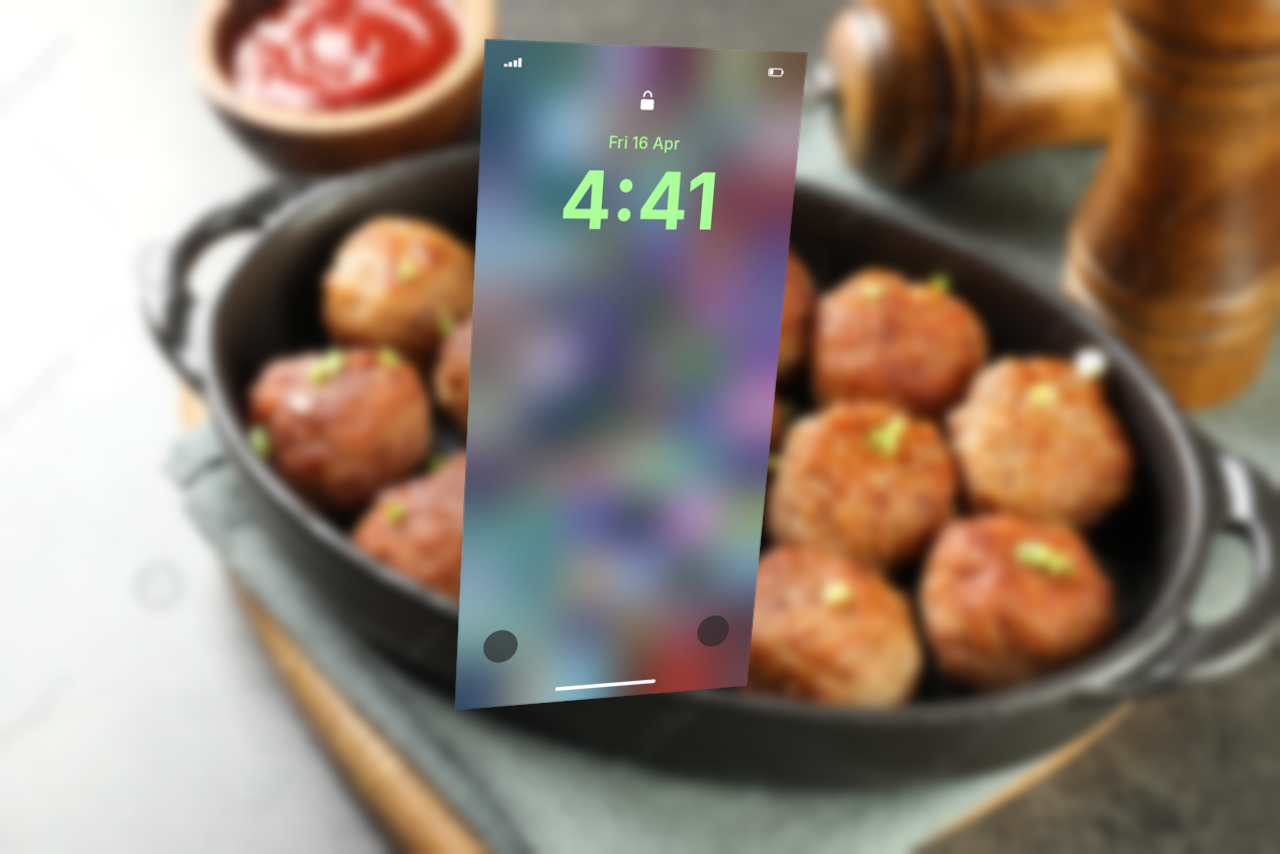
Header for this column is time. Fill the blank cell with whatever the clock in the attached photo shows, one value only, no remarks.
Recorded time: 4:41
